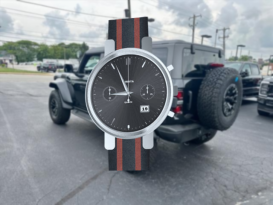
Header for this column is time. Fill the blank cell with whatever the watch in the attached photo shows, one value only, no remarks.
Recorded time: 8:56
